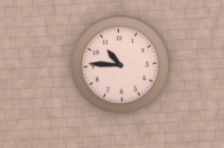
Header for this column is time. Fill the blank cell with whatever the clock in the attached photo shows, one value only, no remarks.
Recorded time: 10:46
